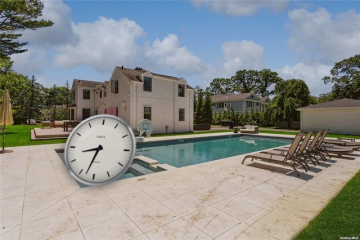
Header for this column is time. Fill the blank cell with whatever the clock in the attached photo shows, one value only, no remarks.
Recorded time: 8:33
